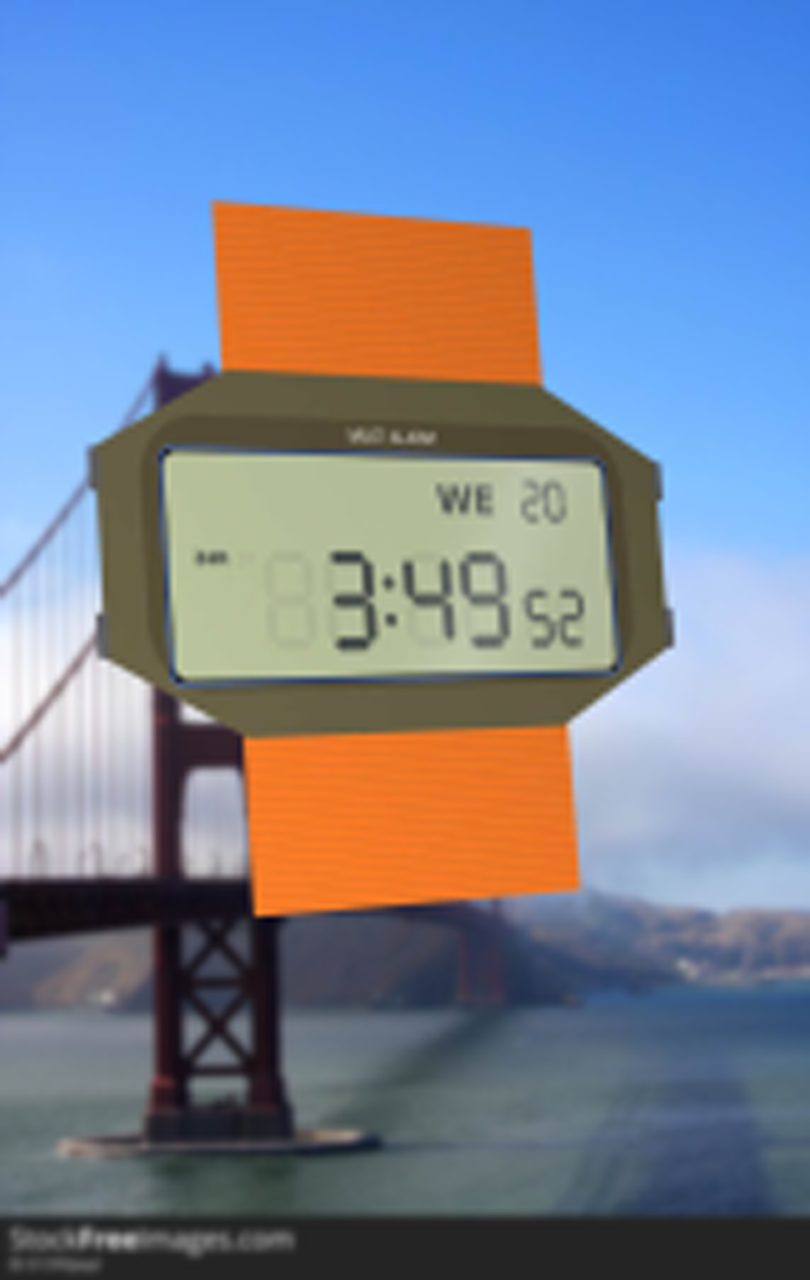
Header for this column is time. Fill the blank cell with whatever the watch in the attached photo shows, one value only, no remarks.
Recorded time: 3:49:52
